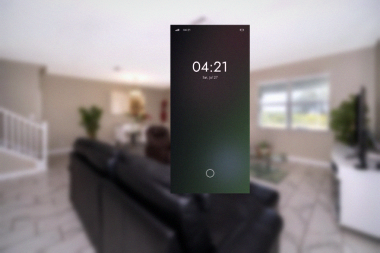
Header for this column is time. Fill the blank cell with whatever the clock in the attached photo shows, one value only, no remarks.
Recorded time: 4:21
